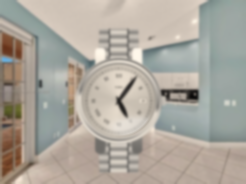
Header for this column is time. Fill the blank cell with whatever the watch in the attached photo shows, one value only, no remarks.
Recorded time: 5:06
